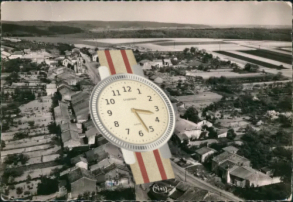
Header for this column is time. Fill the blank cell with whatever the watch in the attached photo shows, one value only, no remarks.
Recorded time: 3:27
